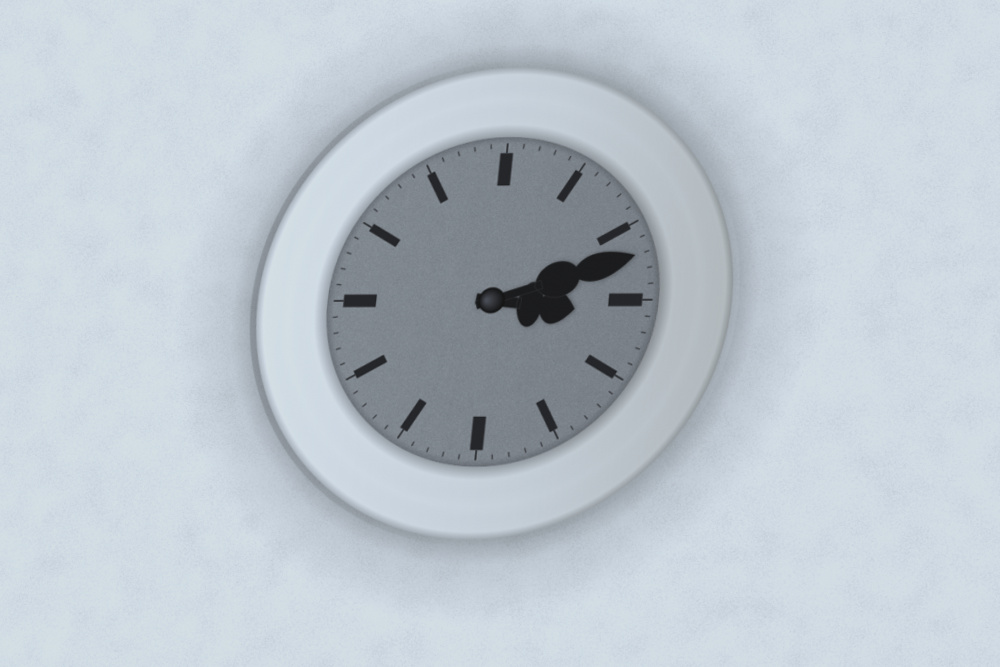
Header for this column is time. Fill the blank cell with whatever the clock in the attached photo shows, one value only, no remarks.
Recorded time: 3:12
